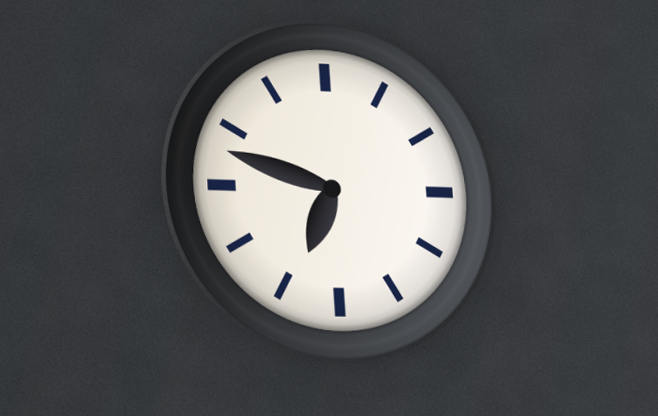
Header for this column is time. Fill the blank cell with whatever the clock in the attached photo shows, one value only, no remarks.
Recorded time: 6:48
